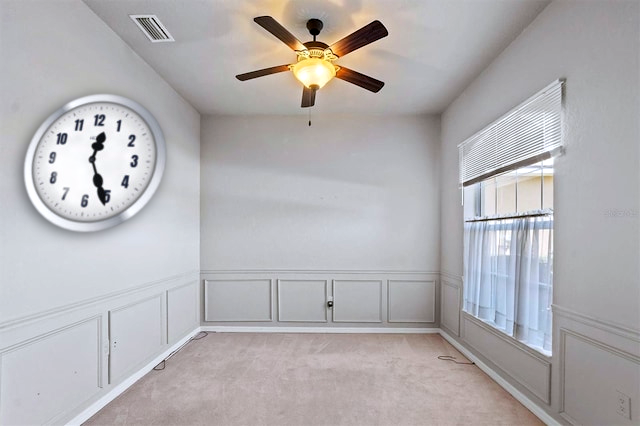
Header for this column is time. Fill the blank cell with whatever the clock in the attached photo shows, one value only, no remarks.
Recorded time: 12:26
